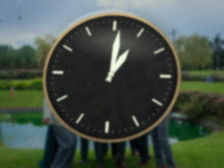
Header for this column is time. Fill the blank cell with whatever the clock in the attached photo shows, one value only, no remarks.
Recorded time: 1:01
